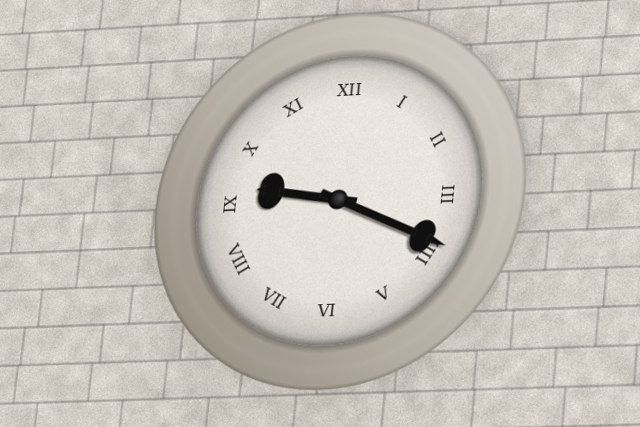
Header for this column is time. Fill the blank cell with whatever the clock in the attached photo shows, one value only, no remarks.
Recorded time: 9:19
